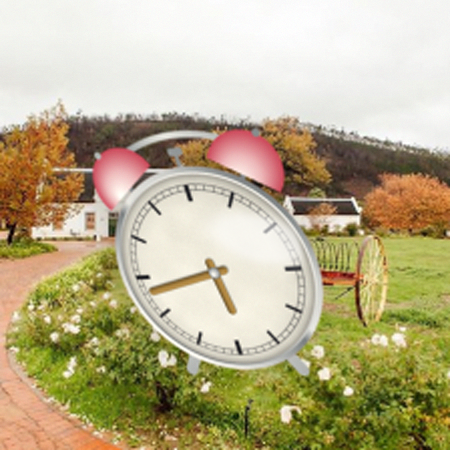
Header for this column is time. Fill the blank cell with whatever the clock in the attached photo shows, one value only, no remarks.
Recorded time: 5:43
